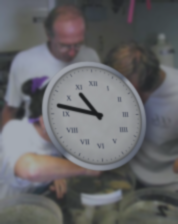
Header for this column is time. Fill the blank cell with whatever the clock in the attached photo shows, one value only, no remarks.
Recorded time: 10:47
